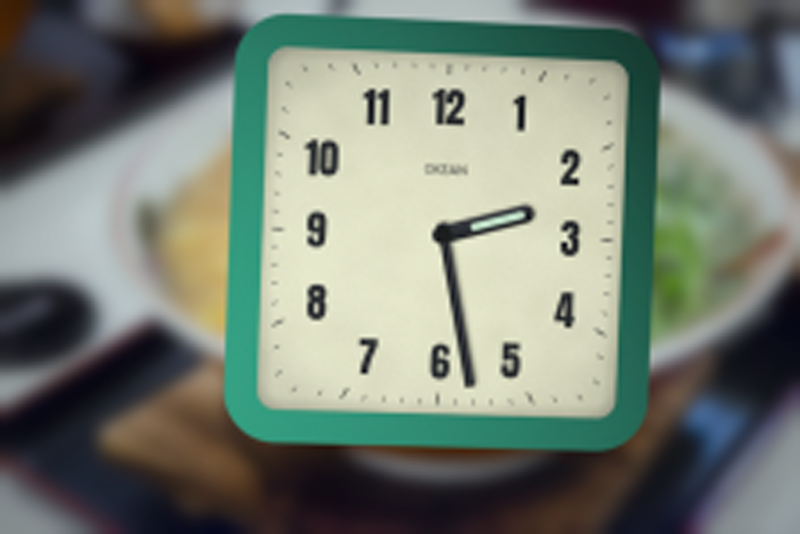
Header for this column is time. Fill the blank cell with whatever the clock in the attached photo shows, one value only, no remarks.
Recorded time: 2:28
